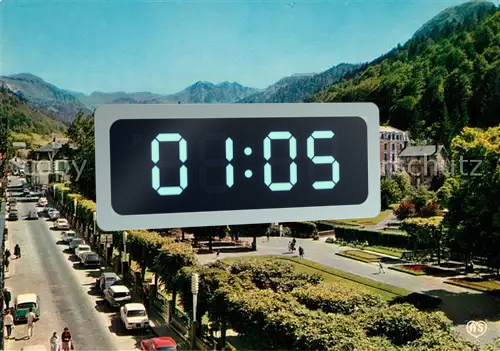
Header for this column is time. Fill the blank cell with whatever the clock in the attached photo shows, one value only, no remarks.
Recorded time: 1:05
